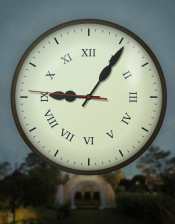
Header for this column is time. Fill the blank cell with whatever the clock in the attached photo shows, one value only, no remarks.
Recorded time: 9:05:46
